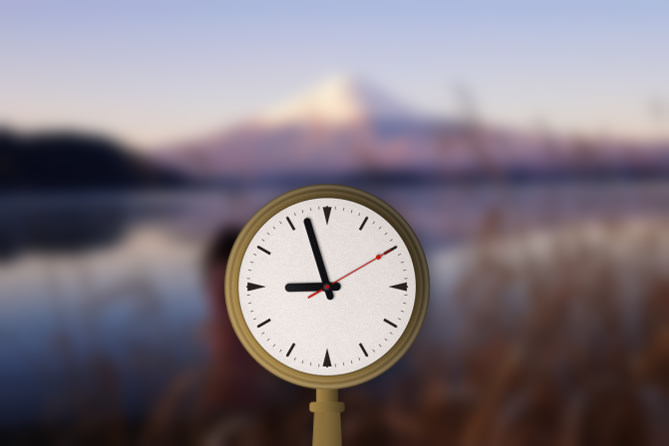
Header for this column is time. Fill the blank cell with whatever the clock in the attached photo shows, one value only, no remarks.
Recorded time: 8:57:10
